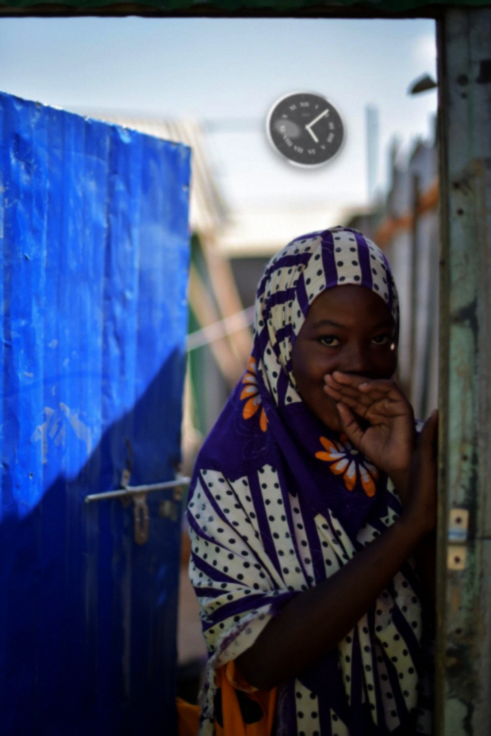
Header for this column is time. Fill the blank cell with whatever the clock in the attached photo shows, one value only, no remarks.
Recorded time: 5:09
